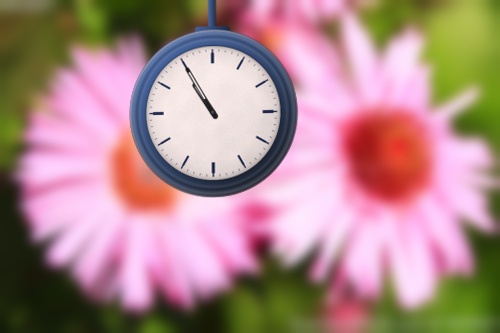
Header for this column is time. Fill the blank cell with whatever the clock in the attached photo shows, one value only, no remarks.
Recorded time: 10:55
